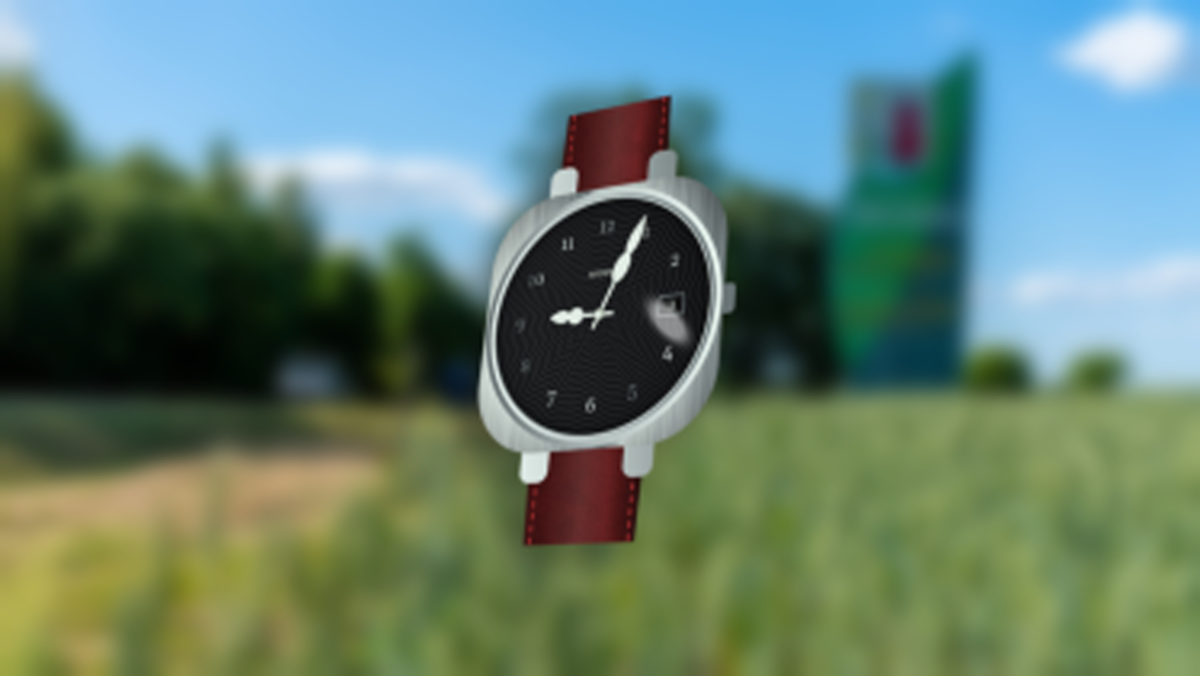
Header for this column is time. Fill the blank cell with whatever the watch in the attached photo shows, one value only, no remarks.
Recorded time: 9:04
